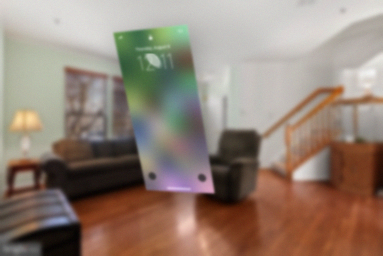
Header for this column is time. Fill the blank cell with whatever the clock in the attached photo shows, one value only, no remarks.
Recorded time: 12:11
